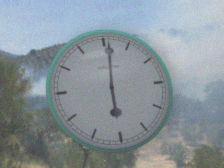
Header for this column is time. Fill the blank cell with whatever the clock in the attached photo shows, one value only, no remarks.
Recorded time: 6:01
